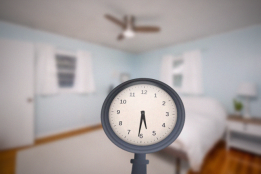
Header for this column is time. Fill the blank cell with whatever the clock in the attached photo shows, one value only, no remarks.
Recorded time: 5:31
